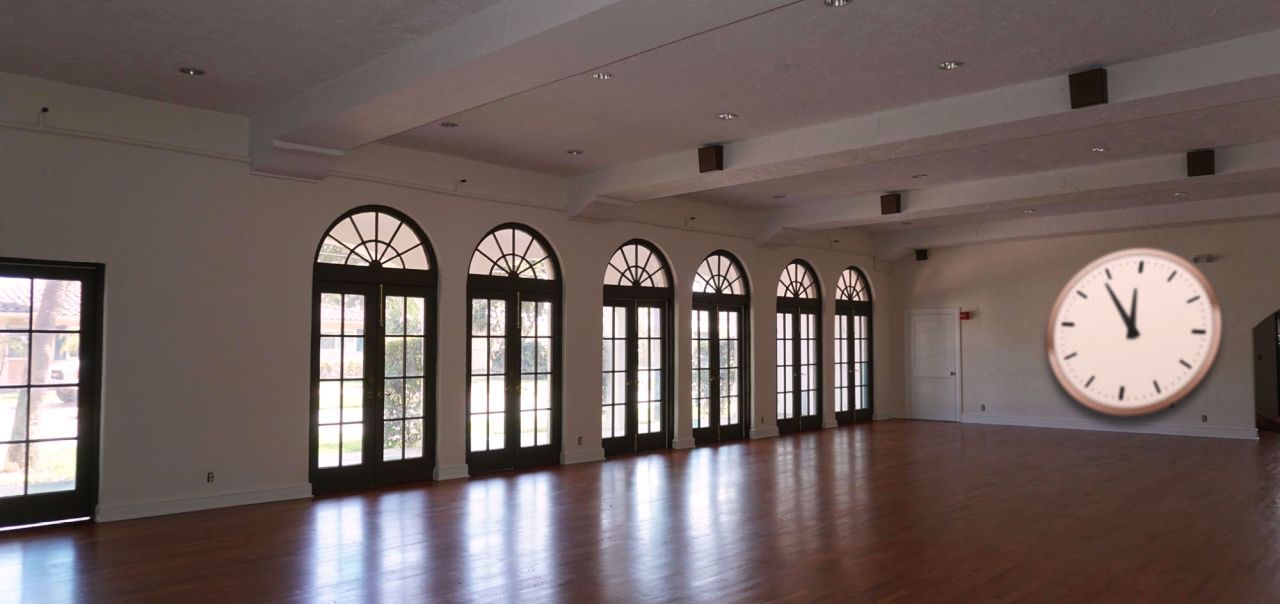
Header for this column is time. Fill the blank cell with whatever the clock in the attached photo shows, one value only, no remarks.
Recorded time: 11:54
